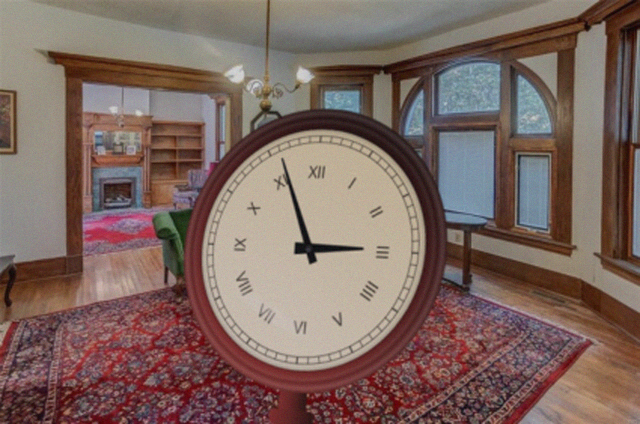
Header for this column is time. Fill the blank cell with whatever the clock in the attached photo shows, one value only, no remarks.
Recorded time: 2:56
